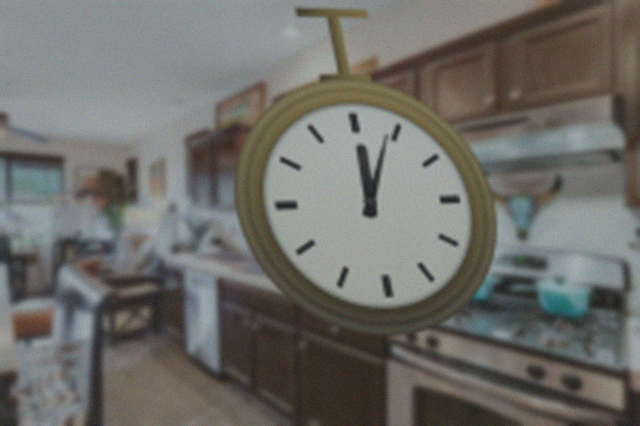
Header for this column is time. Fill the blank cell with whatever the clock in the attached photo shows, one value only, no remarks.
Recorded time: 12:04
